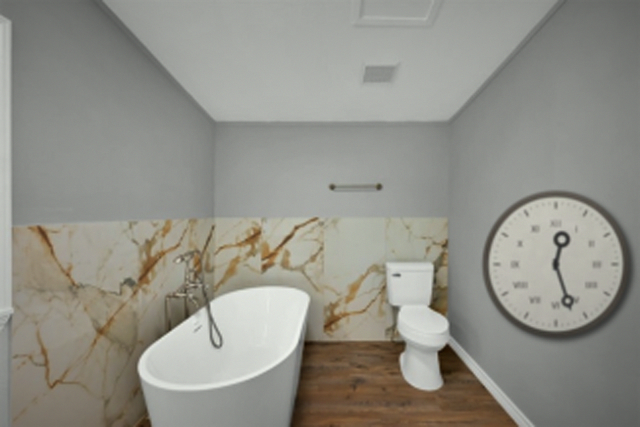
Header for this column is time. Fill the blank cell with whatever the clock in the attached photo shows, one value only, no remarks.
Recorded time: 12:27
